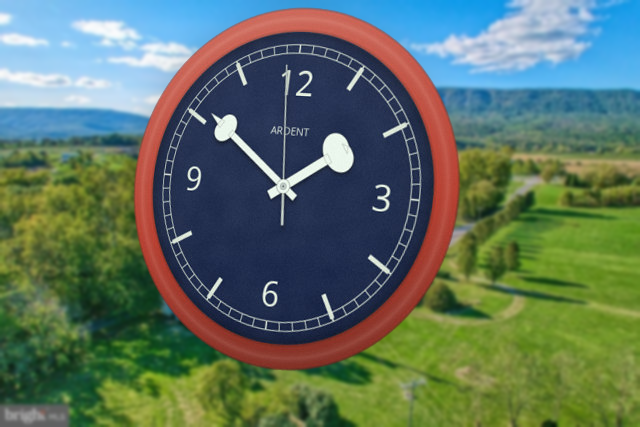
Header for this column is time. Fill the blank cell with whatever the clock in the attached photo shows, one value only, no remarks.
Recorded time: 1:50:59
